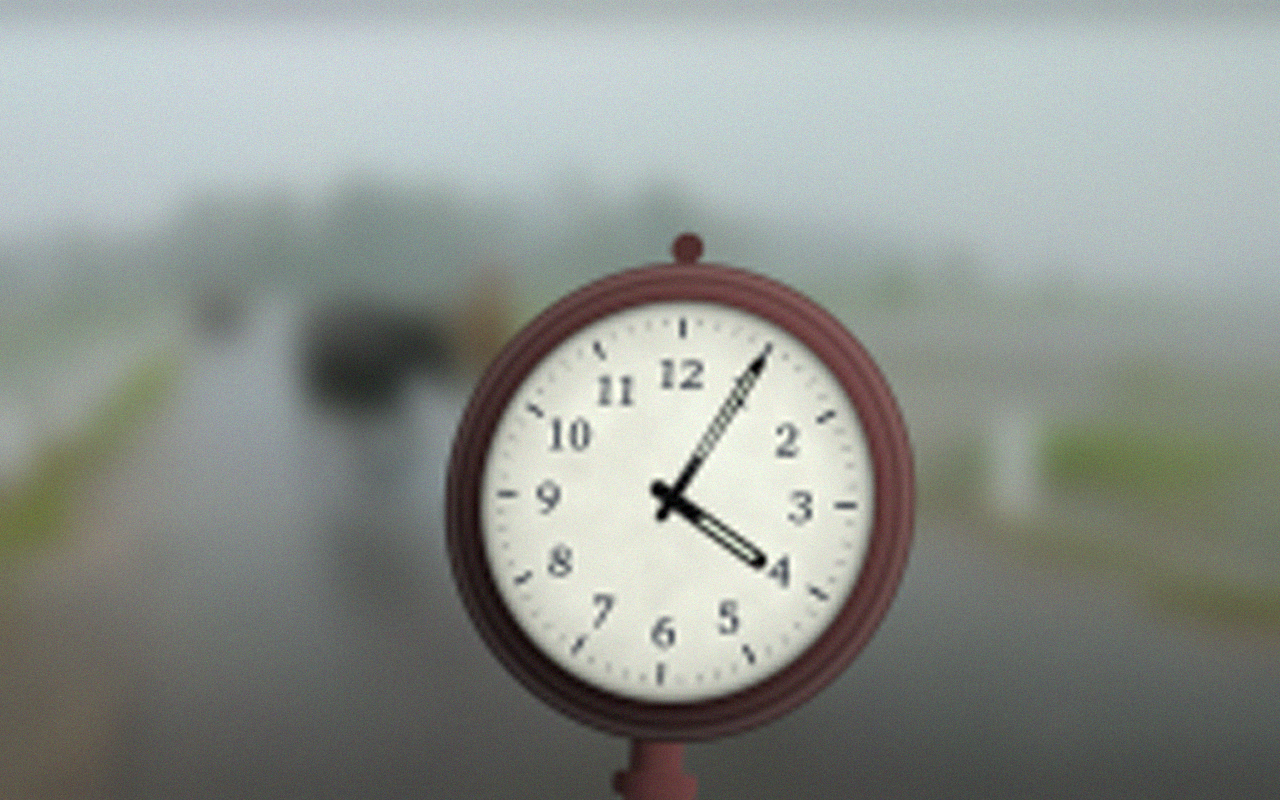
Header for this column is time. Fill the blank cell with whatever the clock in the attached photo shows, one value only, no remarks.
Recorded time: 4:05
